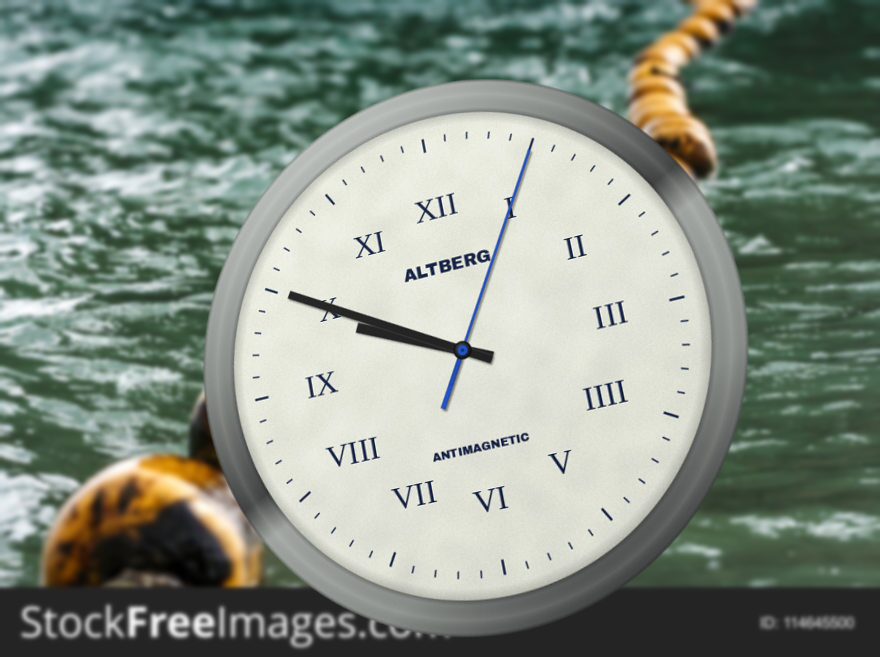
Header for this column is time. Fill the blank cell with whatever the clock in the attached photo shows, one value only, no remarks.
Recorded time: 9:50:05
